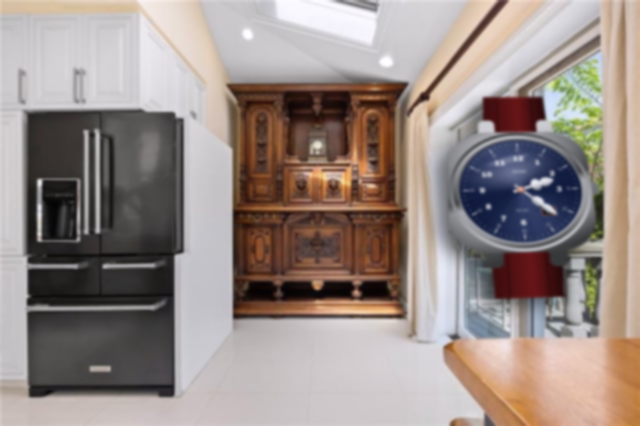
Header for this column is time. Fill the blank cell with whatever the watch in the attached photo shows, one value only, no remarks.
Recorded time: 2:22
